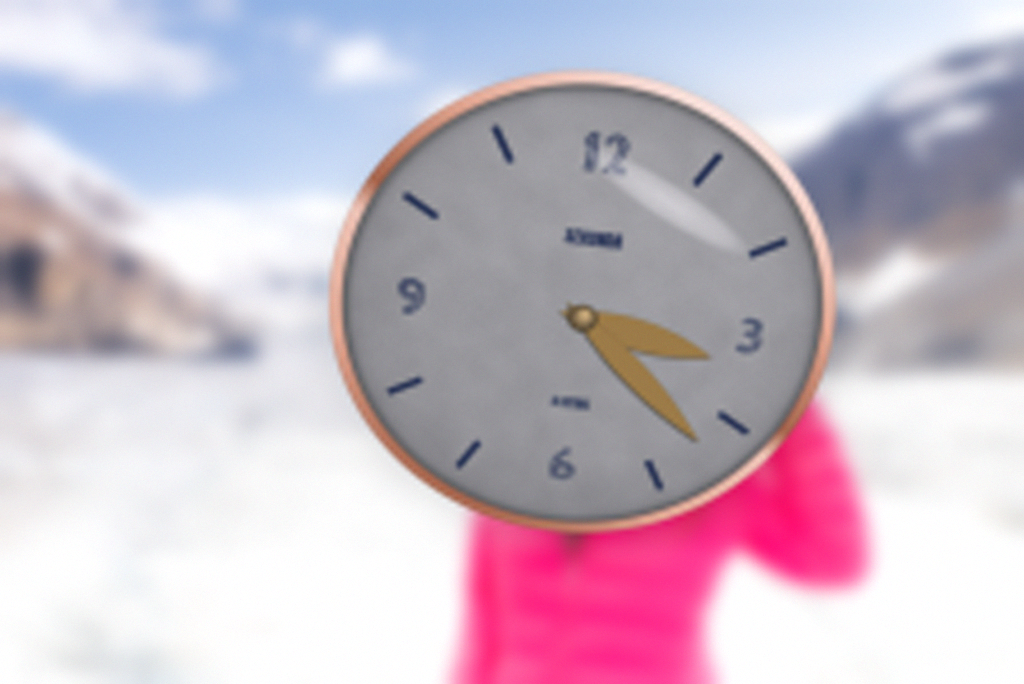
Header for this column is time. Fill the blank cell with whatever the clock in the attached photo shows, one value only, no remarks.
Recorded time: 3:22
